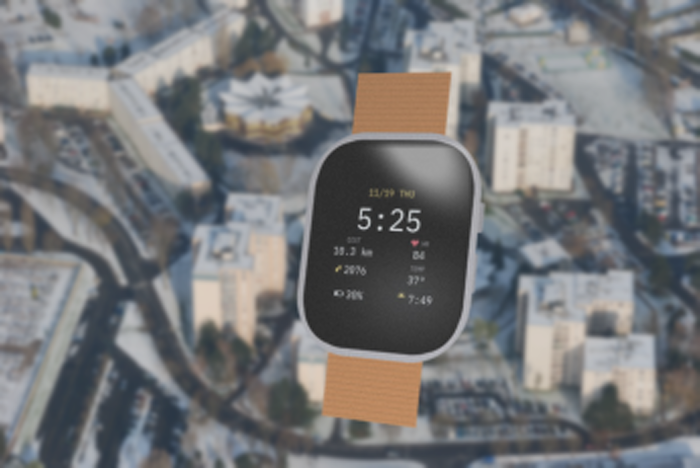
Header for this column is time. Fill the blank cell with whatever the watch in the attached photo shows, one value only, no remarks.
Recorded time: 5:25
